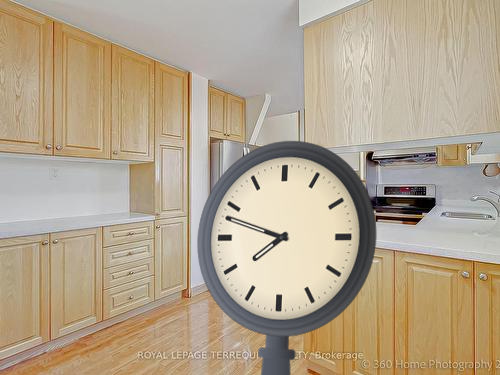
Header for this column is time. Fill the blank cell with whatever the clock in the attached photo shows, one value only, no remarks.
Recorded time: 7:48
